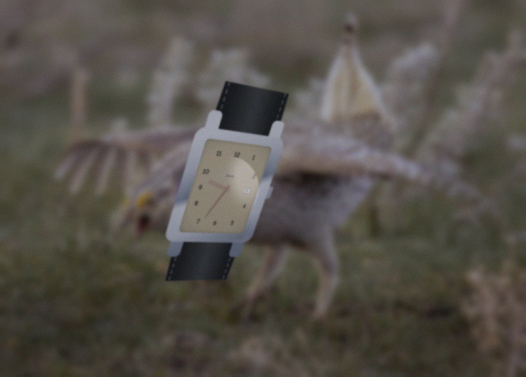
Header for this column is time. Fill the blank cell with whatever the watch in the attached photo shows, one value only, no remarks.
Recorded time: 9:34
